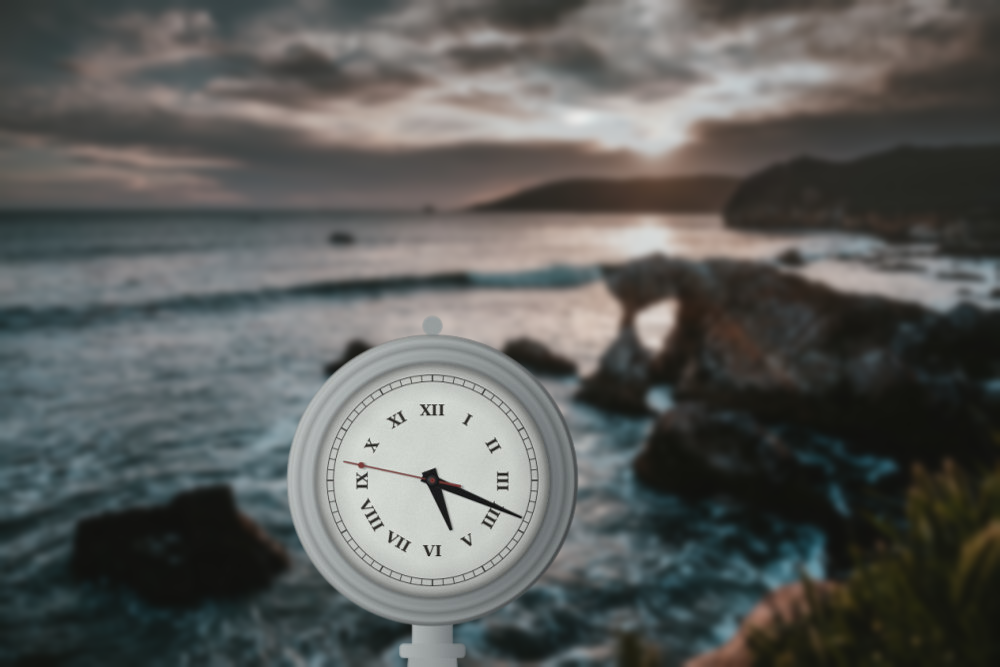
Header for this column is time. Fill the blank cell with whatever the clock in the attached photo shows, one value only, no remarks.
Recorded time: 5:18:47
